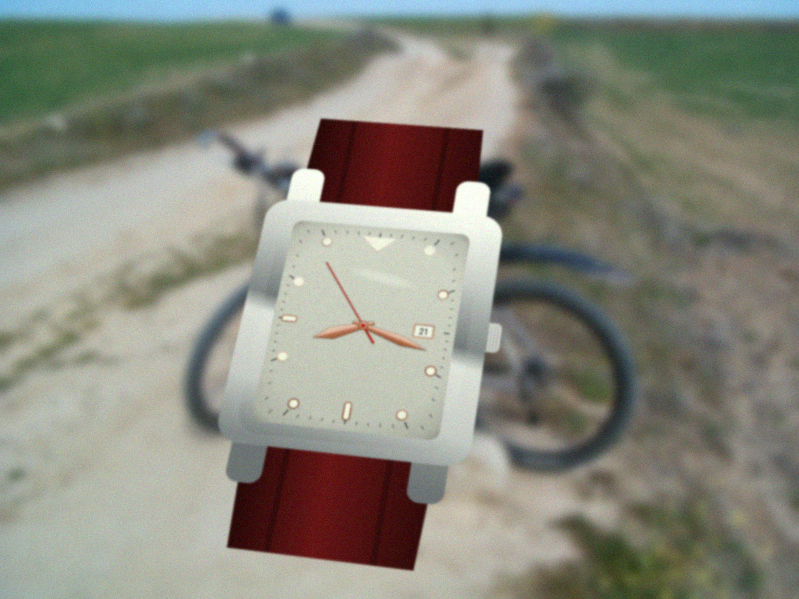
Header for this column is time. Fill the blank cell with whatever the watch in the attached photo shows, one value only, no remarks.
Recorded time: 8:17:54
